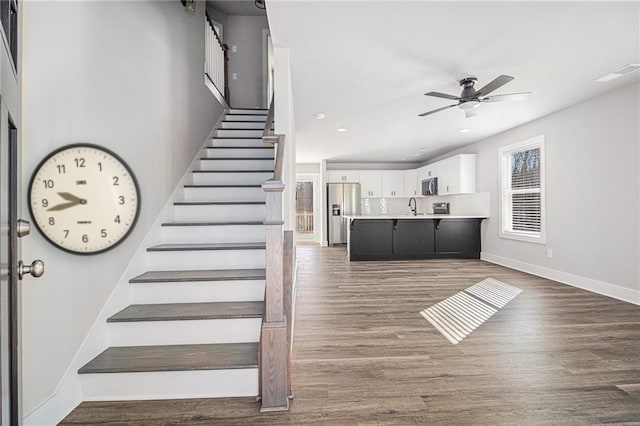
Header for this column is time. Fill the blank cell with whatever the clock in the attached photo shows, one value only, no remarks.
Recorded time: 9:43
